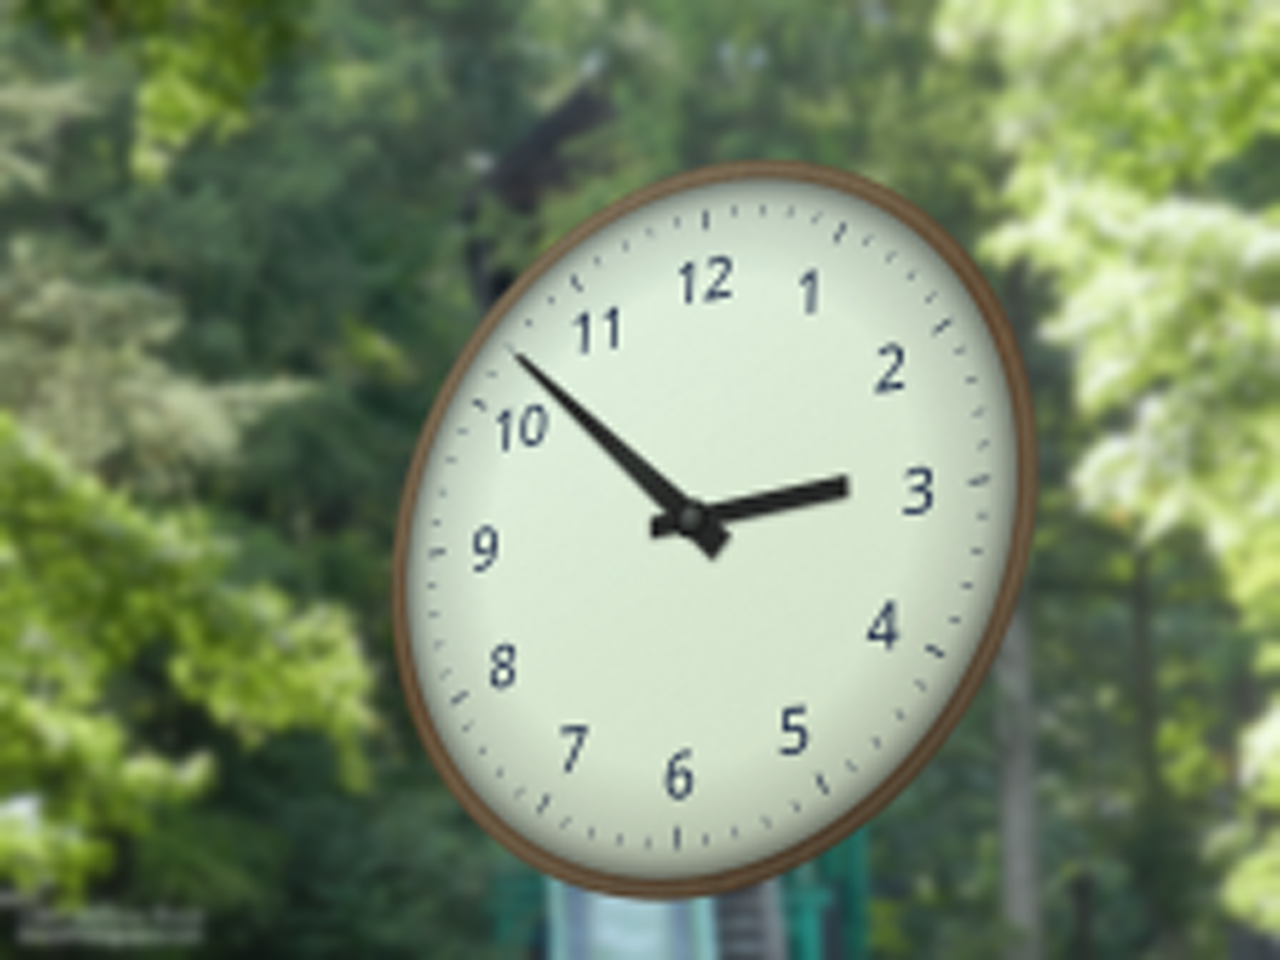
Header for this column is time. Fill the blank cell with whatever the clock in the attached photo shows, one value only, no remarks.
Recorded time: 2:52
